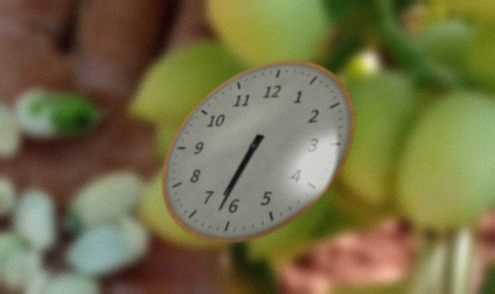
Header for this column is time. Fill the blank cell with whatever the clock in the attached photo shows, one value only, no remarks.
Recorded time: 6:32
